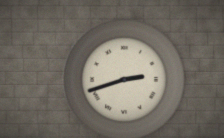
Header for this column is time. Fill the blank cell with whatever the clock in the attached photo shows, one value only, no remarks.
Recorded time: 2:42
